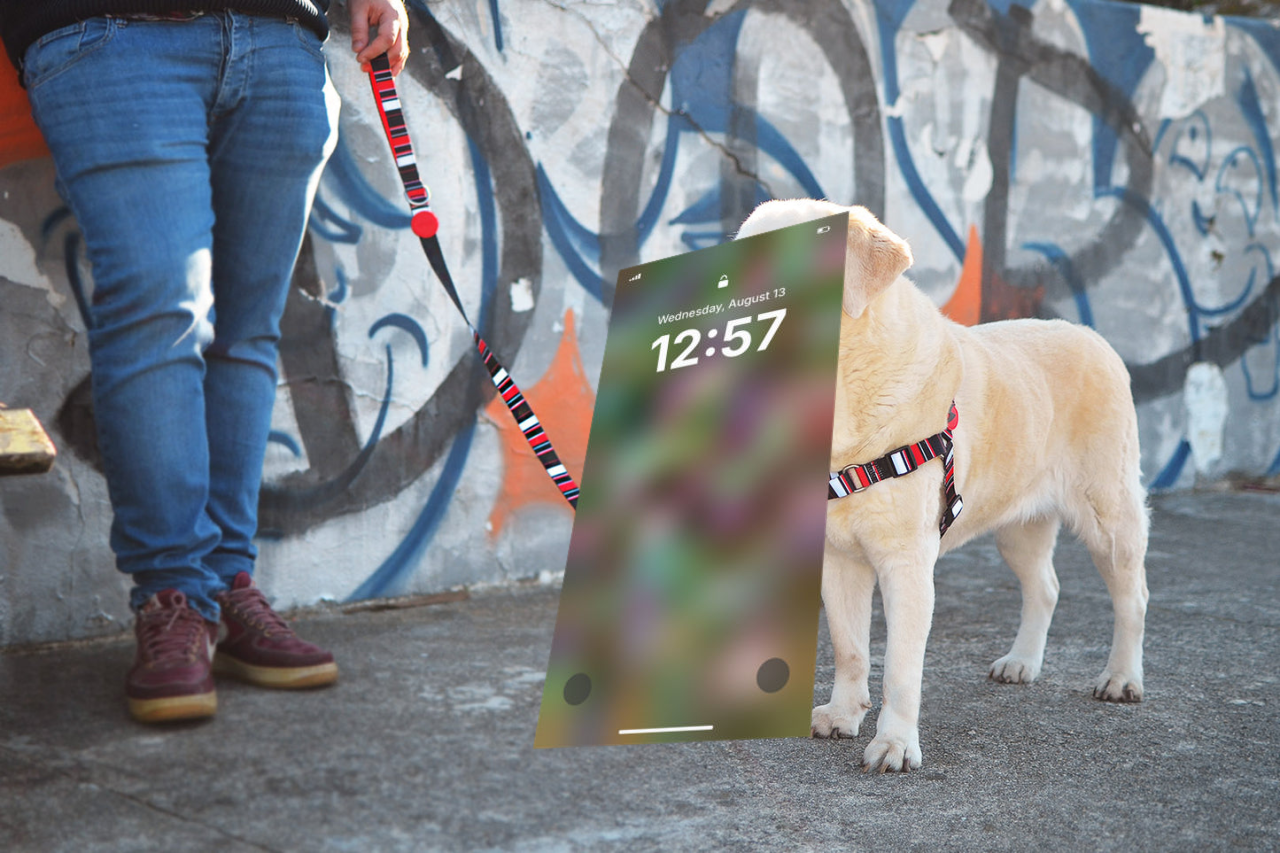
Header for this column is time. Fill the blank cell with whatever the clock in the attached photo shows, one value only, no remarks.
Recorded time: 12:57
